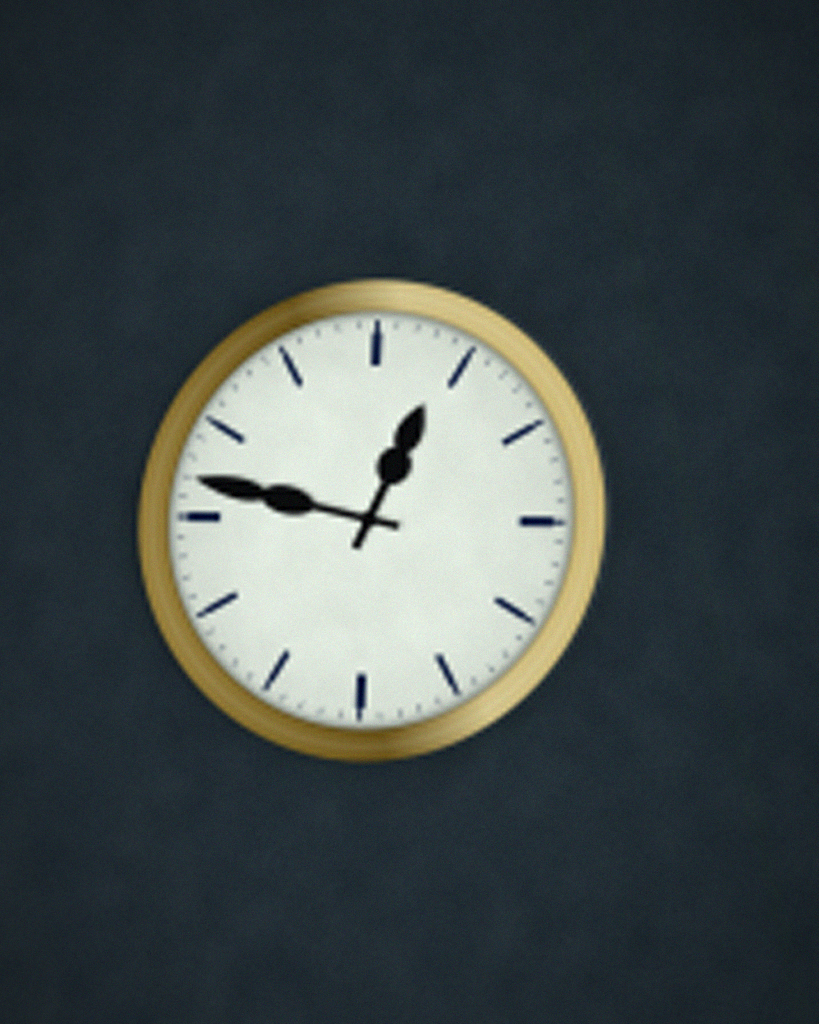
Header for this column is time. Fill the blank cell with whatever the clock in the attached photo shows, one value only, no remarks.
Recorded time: 12:47
